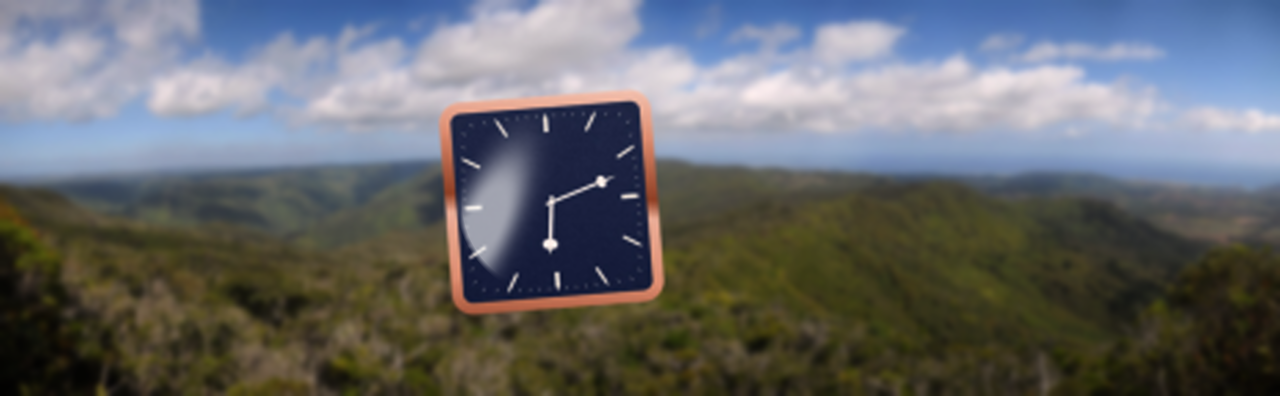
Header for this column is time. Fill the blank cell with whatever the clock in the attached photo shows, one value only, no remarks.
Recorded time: 6:12
